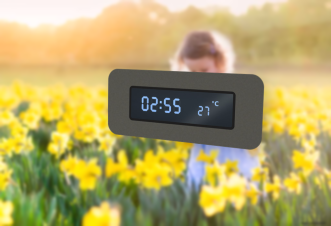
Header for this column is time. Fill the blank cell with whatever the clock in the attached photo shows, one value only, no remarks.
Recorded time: 2:55
